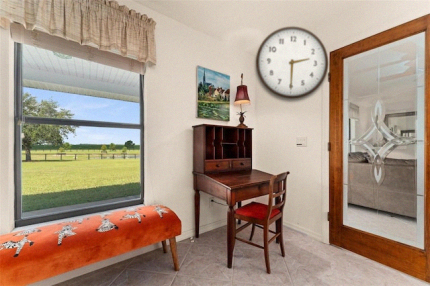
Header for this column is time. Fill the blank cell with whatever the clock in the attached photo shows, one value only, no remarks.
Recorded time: 2:30
